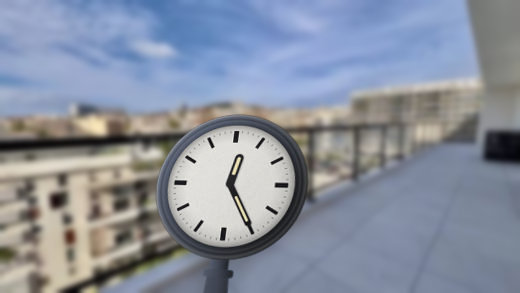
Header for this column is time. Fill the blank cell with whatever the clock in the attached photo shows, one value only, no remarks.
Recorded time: 12:25
